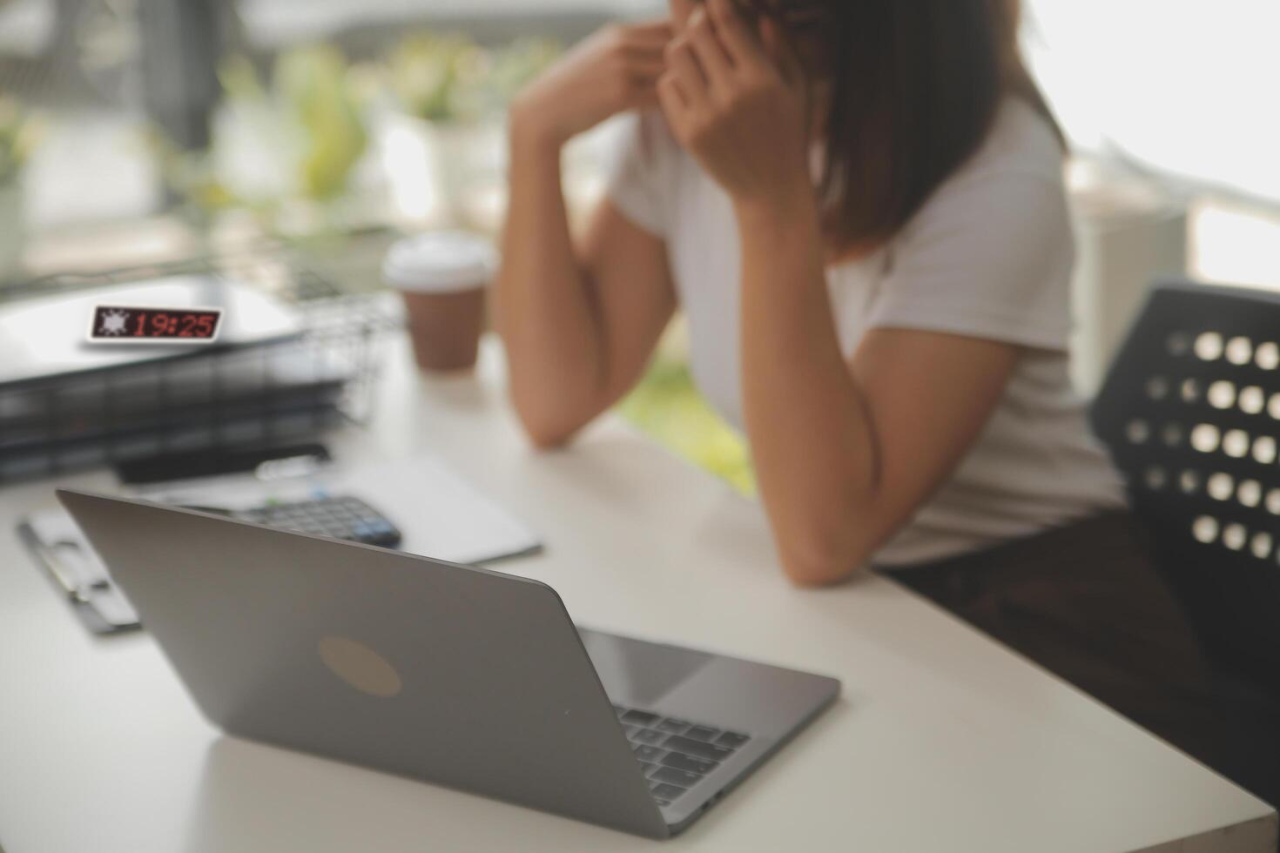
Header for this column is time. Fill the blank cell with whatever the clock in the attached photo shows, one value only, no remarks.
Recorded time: 19:25
